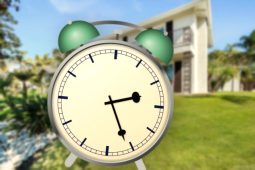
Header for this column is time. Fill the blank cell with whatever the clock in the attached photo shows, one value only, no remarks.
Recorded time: 2:26
